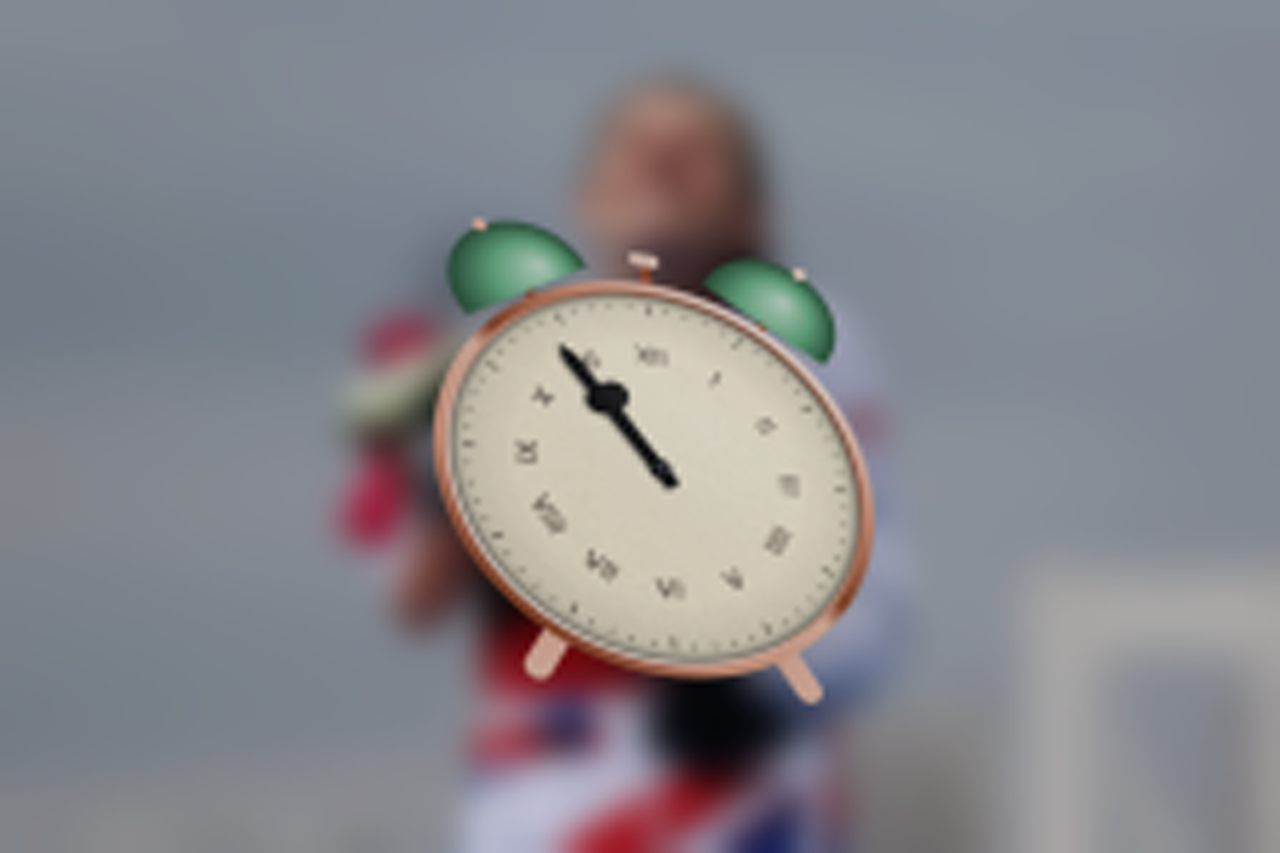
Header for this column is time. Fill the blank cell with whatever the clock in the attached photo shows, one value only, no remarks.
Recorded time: 10:54
